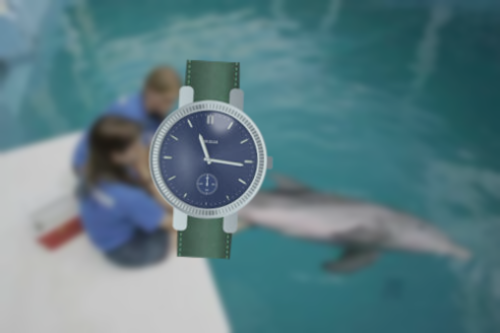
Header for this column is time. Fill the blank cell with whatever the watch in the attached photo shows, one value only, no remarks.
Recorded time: 11:16
